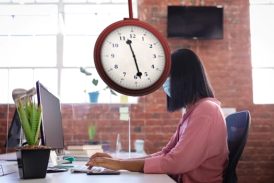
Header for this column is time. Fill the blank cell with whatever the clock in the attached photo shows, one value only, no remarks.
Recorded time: 11:28
